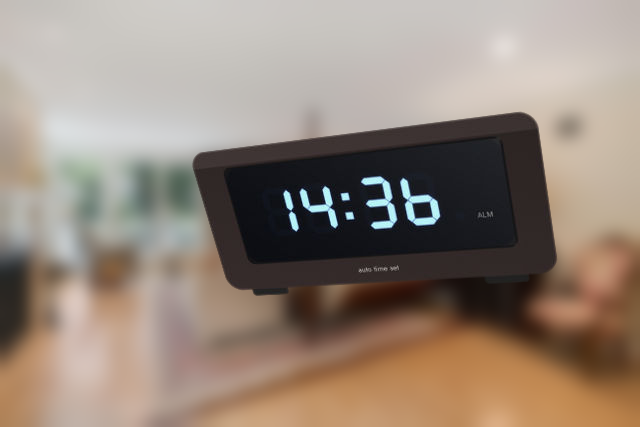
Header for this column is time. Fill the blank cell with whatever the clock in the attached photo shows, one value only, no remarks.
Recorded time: 14:36
